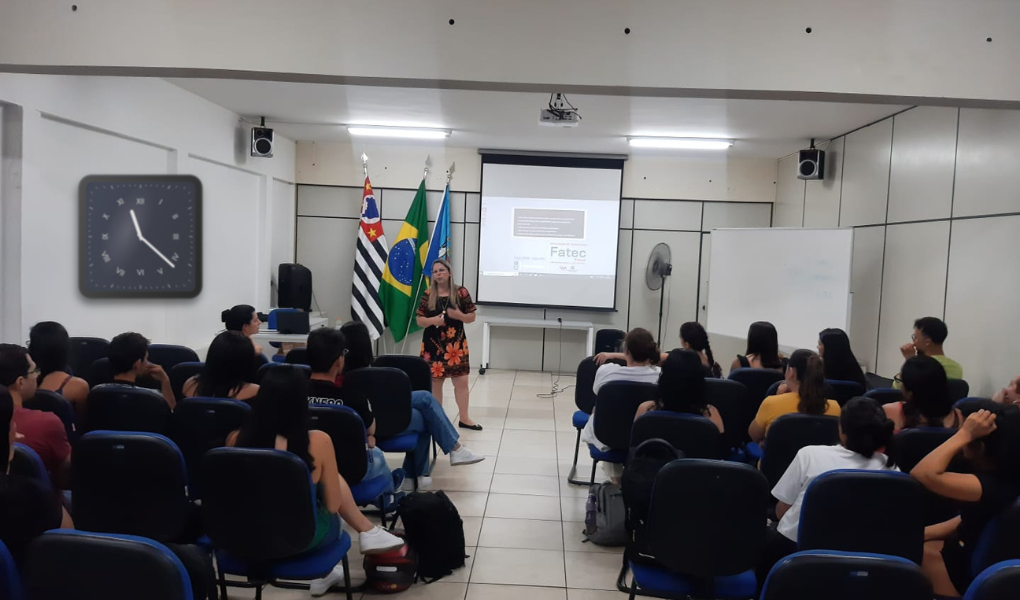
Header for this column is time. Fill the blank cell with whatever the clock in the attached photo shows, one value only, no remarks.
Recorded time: 11:22
